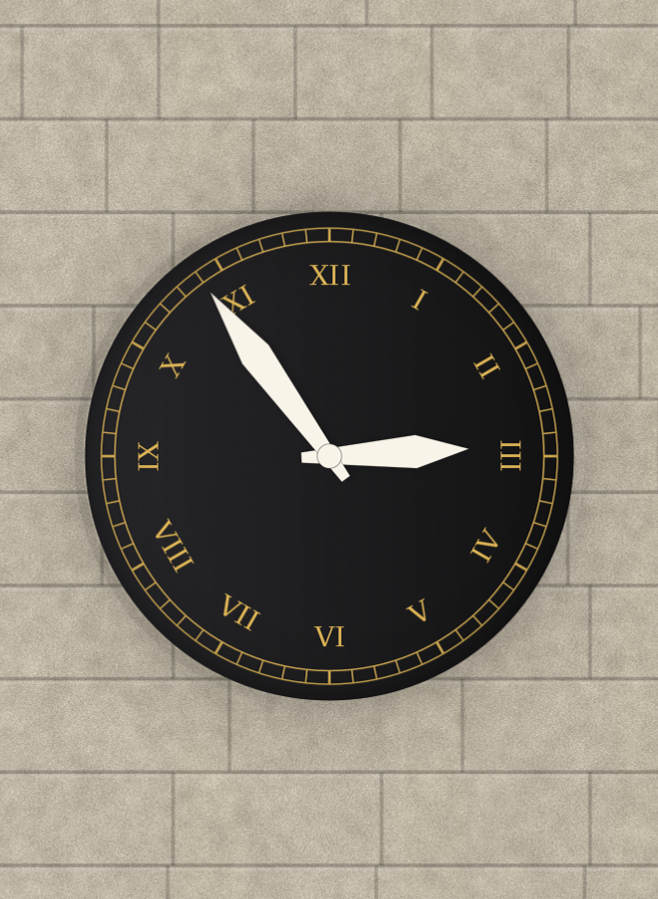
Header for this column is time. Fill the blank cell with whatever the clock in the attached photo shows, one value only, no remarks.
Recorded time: 2:54
